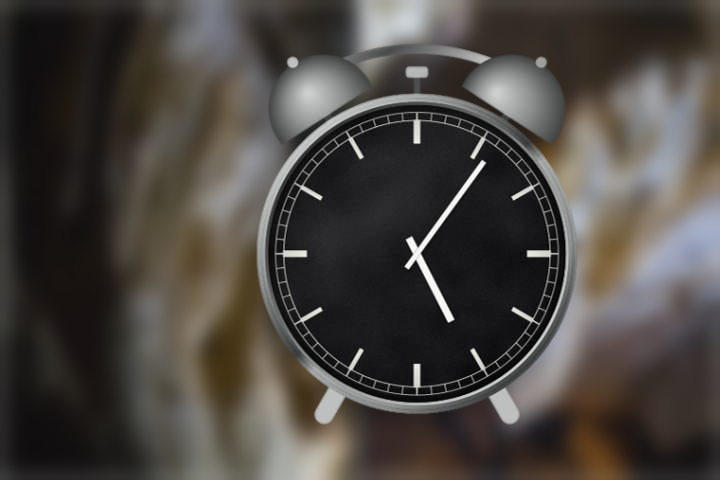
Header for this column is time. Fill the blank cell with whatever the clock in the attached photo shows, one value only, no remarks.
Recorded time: 5:06
